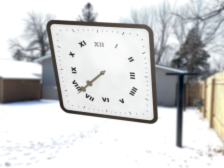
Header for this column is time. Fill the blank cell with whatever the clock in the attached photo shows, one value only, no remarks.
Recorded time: 7:38
